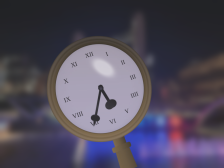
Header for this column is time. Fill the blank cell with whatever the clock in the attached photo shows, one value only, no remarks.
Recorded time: 5:35
